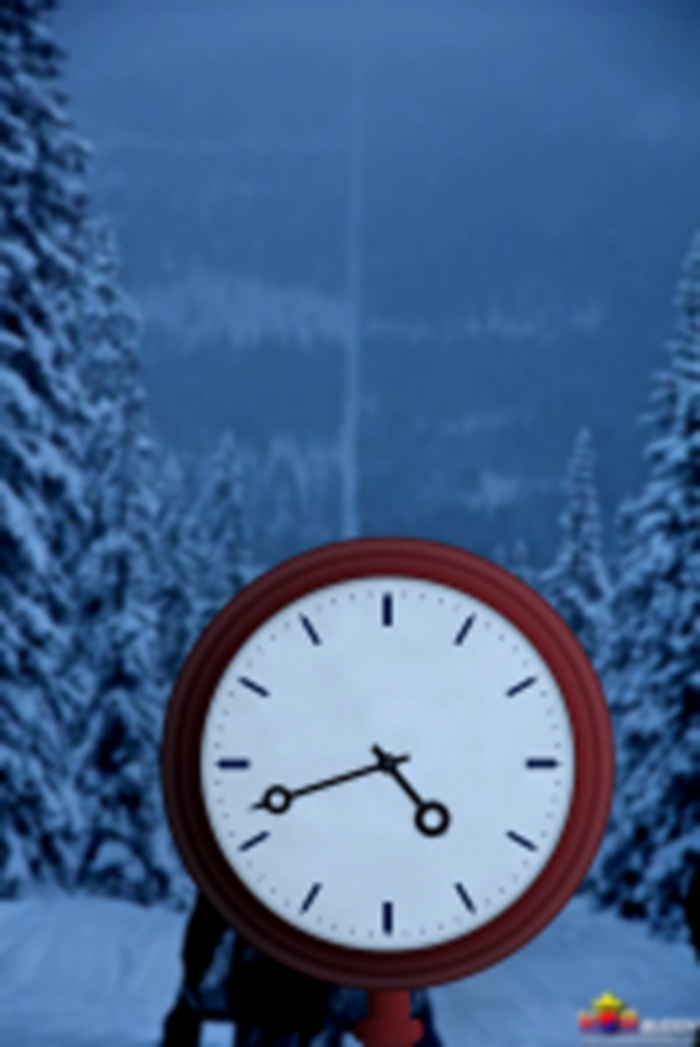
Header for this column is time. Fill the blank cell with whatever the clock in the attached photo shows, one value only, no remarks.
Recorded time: 4:42
